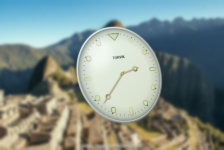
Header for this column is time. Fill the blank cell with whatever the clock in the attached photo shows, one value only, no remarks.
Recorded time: 2:38
